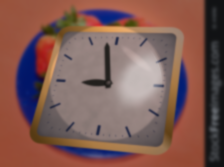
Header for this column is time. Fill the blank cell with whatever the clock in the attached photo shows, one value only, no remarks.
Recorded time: 8:58
